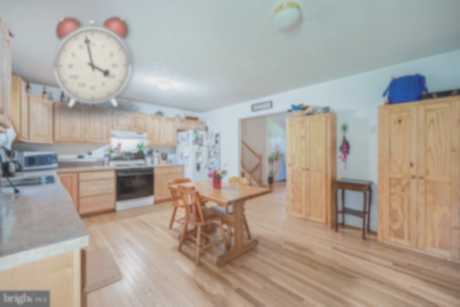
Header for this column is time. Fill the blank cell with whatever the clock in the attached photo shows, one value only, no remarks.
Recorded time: 3:58
